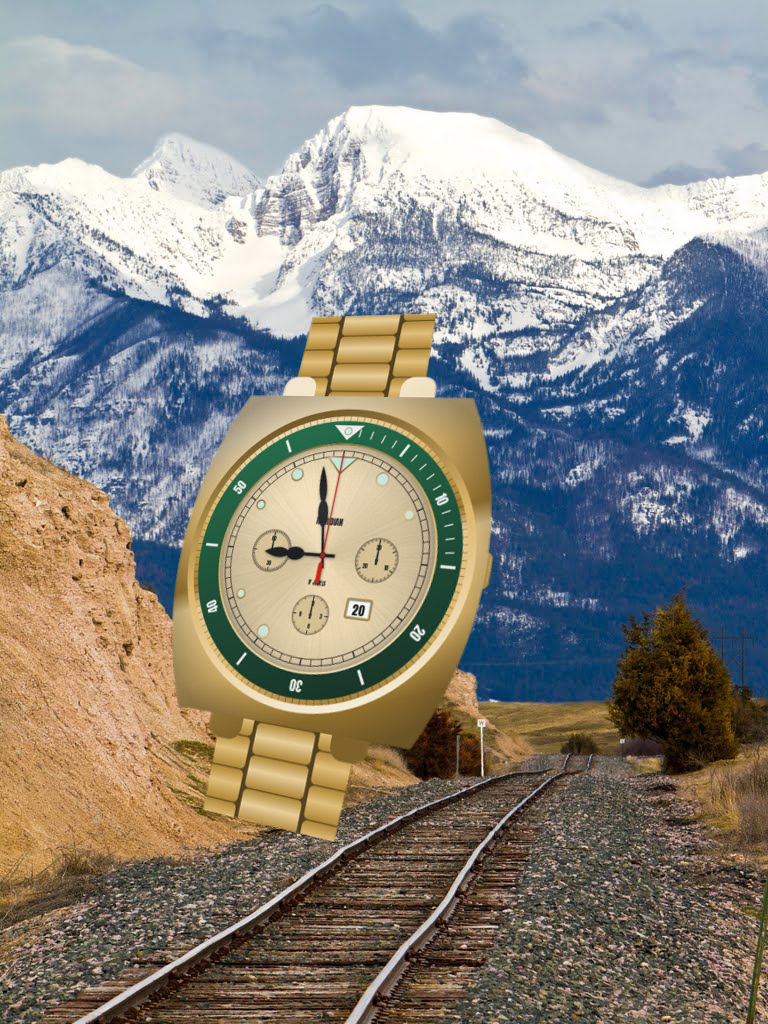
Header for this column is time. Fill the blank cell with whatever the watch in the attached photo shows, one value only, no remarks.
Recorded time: 8:58
